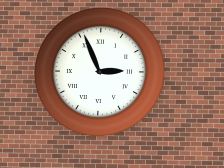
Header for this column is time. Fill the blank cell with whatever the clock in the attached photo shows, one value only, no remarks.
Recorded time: 2:56
